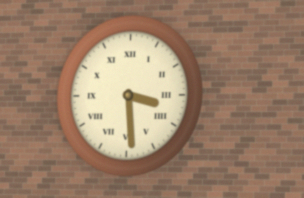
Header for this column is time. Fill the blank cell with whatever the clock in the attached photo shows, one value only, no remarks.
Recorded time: 3:29
